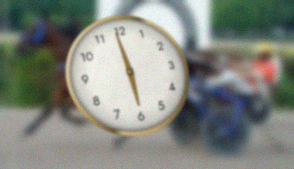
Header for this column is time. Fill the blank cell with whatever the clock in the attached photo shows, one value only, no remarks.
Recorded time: 5:59
